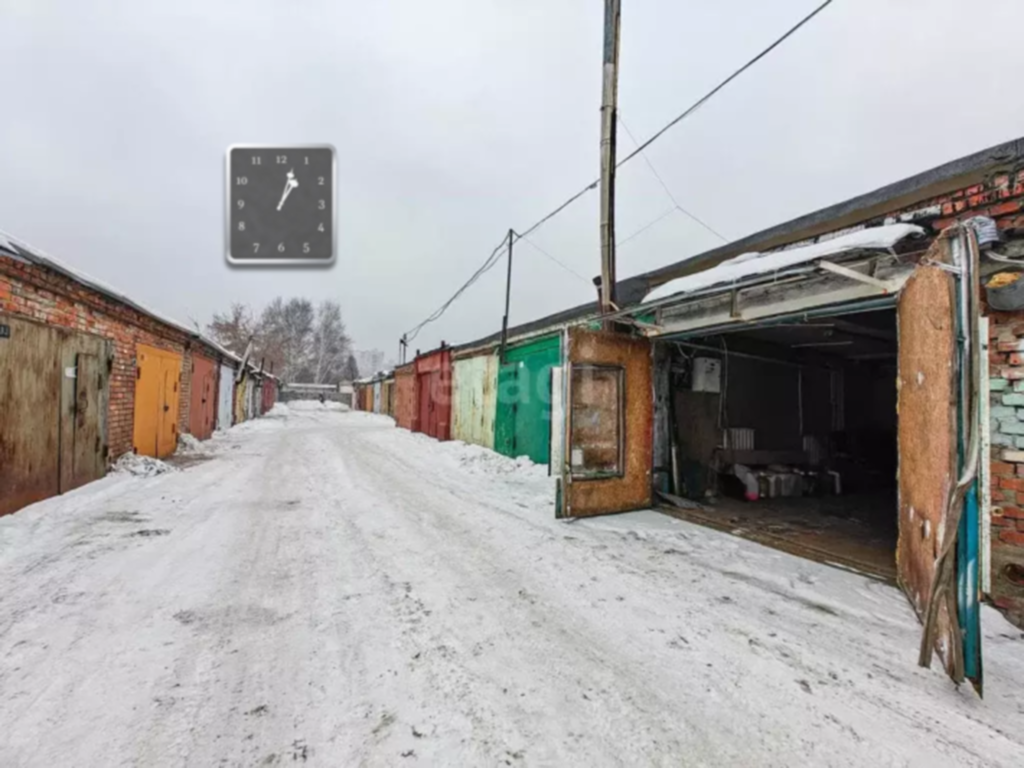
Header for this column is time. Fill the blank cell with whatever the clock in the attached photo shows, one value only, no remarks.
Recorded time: 1:03
